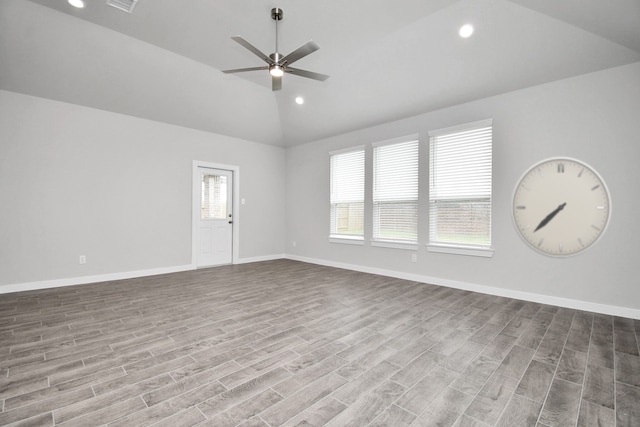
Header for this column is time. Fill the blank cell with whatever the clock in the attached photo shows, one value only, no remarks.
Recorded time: 7:38
